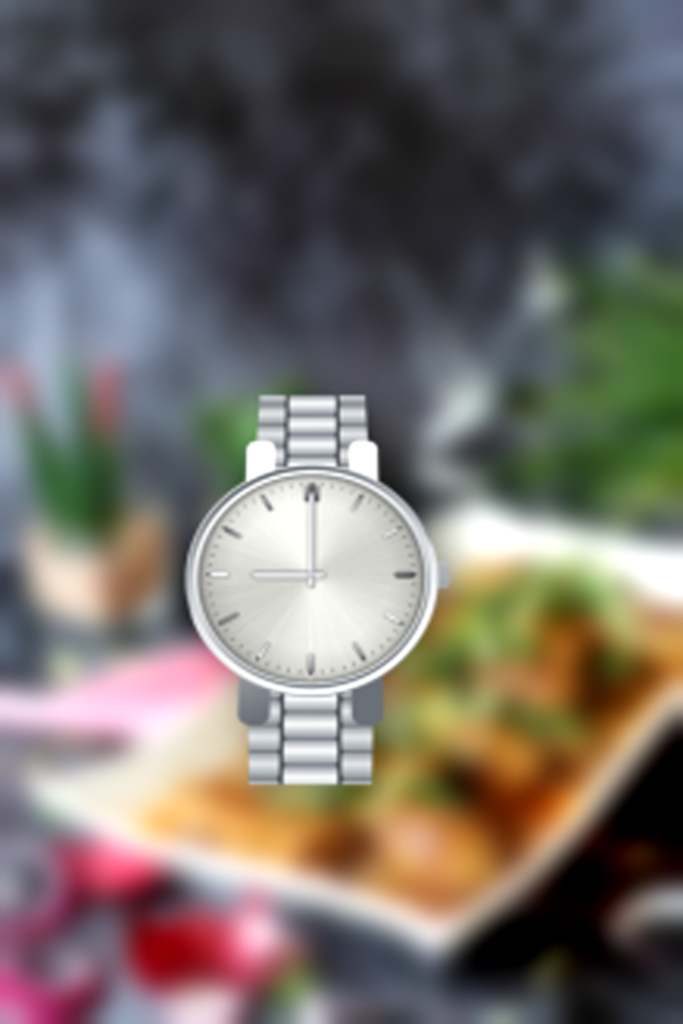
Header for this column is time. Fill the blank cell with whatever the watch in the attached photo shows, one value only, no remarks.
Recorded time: 9:00
